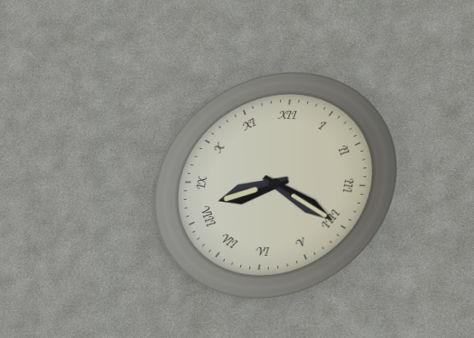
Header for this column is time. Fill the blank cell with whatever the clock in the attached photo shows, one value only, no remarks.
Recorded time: 8:20
